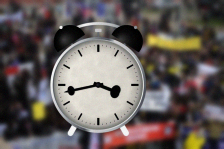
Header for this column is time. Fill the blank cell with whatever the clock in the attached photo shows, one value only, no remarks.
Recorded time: 3:43
